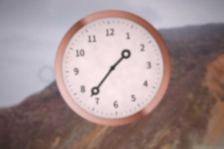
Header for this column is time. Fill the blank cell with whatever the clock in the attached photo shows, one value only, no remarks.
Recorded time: 1:37
